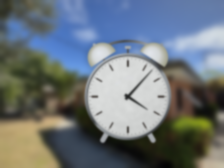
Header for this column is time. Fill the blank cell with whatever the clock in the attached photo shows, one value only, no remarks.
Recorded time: 4:07
